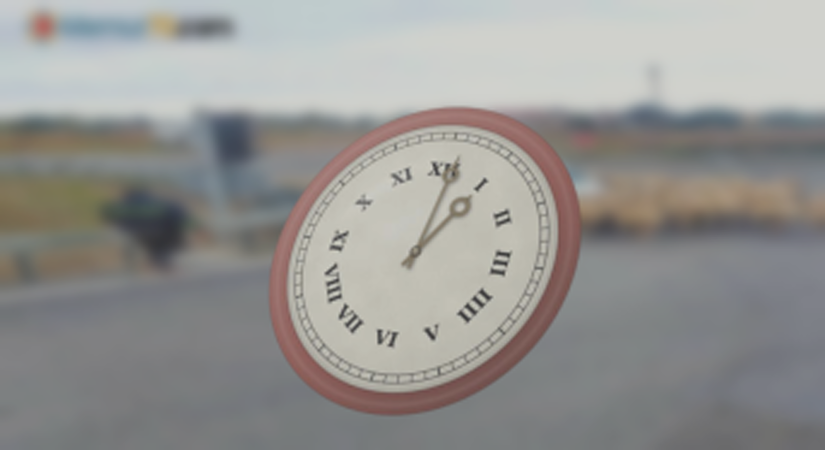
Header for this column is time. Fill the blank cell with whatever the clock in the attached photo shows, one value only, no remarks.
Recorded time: 1:01
